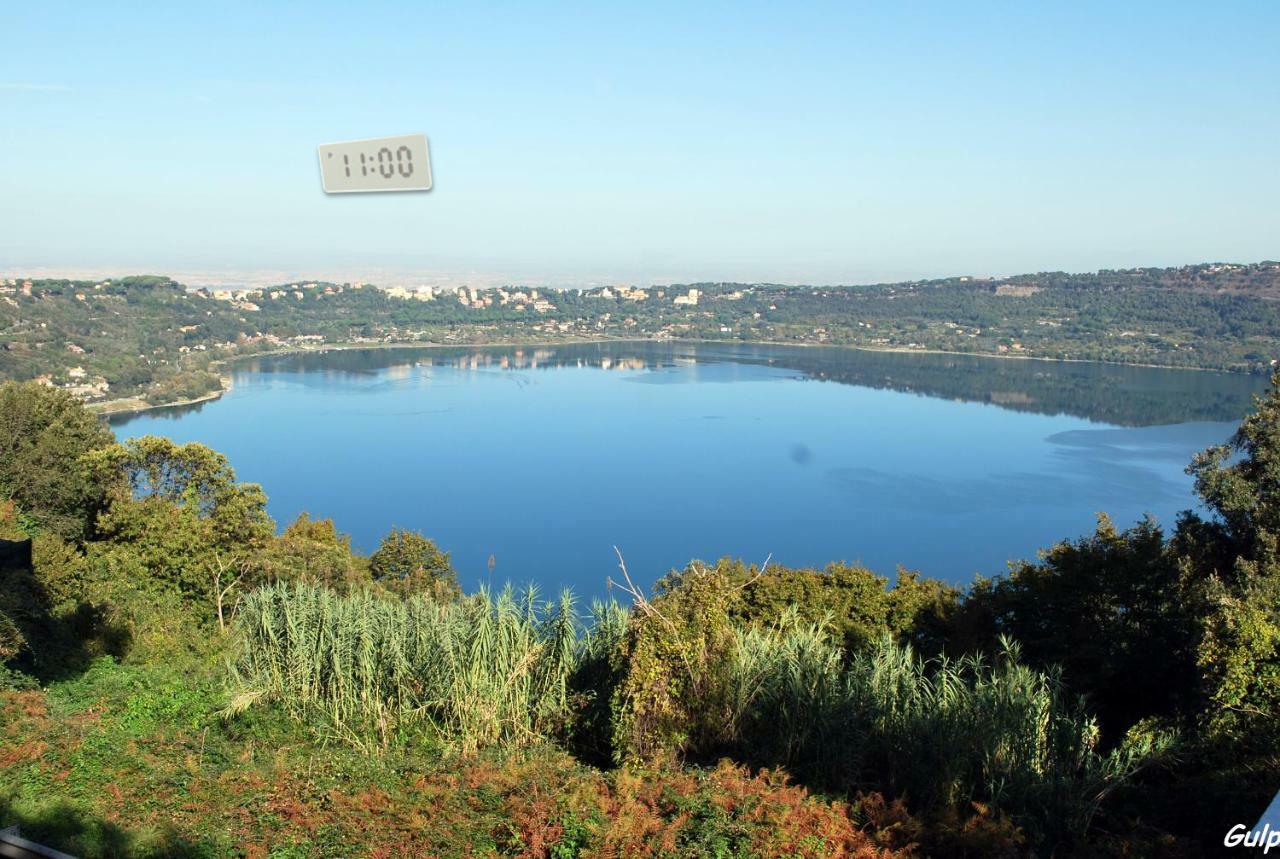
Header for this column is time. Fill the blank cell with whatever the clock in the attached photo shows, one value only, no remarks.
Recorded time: 11:00
